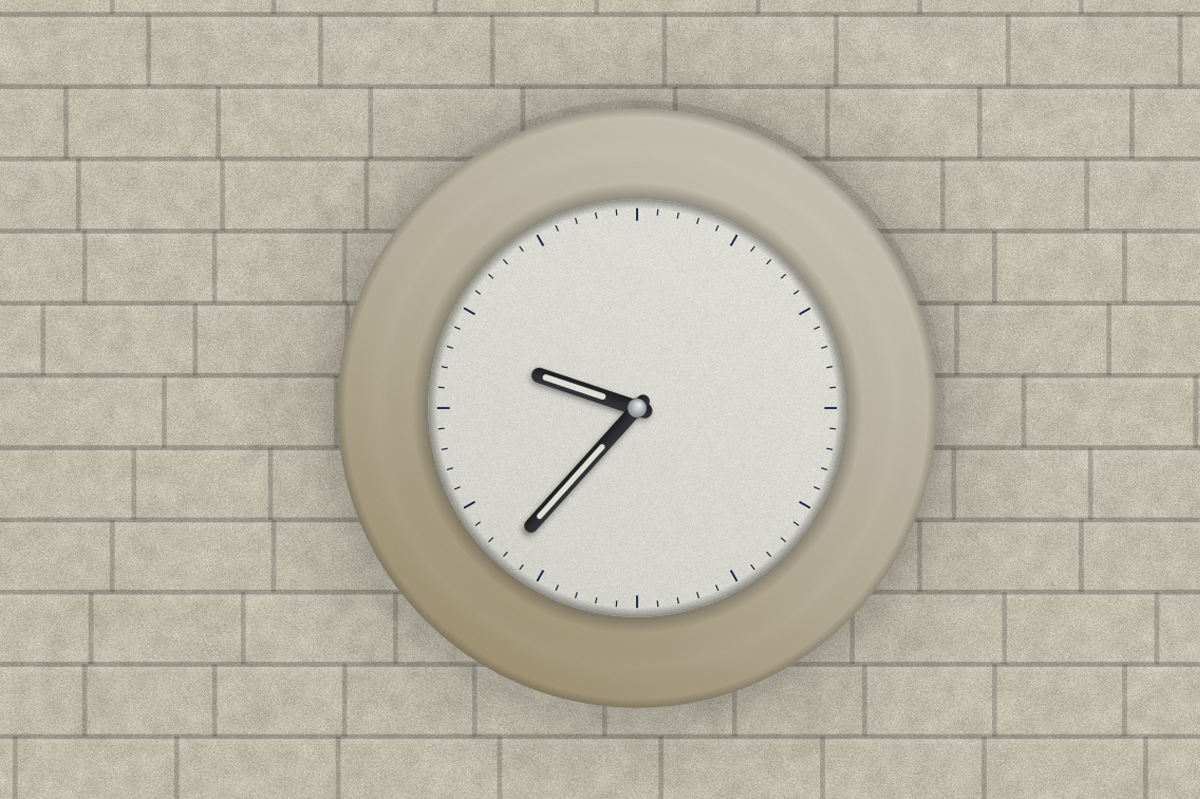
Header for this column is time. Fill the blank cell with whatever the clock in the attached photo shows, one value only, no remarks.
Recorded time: 9:37
